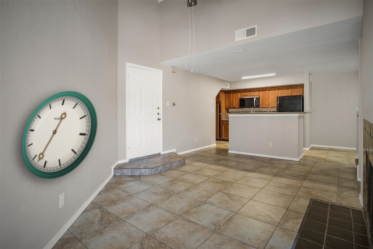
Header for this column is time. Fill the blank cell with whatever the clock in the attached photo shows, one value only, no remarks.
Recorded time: 12:33
